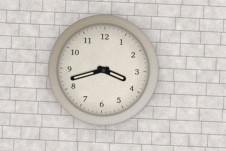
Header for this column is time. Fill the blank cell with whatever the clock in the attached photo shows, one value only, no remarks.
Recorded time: 3:42
